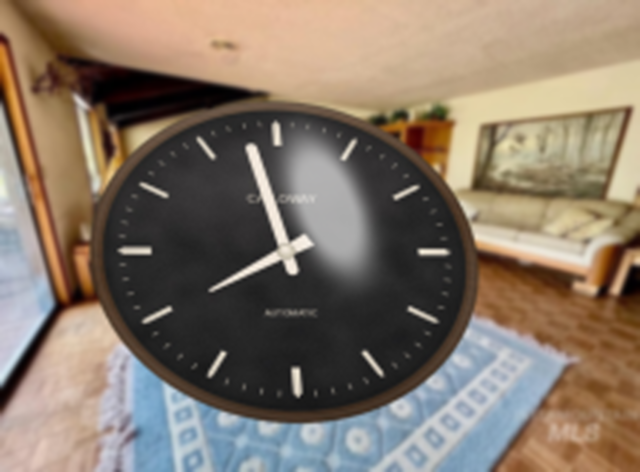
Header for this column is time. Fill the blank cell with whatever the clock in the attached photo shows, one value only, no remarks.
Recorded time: 7:58
